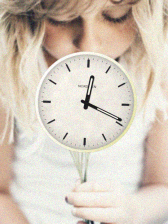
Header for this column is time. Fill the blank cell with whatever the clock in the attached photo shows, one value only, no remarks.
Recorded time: 12:19
